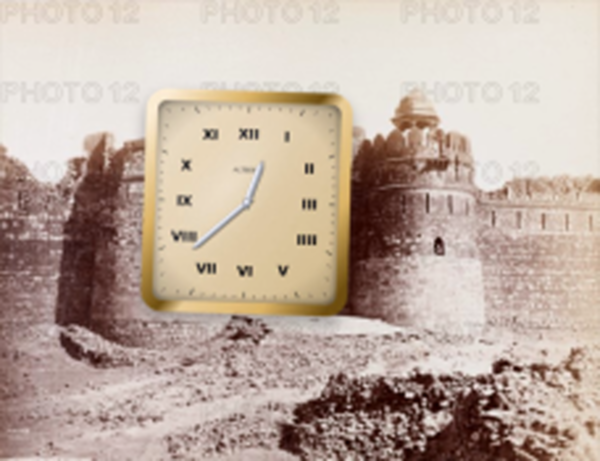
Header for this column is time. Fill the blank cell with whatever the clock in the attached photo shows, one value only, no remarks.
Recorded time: 12:38
